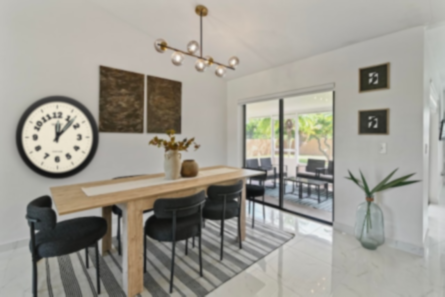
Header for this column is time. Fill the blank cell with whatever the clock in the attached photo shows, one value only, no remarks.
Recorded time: 12:07
